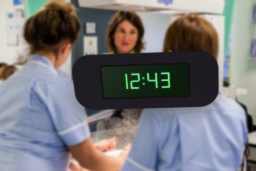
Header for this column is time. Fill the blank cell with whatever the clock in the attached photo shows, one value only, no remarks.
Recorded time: 12:43
